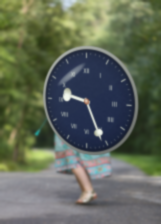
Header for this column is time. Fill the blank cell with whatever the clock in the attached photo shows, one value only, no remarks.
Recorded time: 9:26
